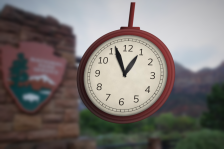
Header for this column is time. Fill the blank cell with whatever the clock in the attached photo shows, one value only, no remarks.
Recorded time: 12:56
